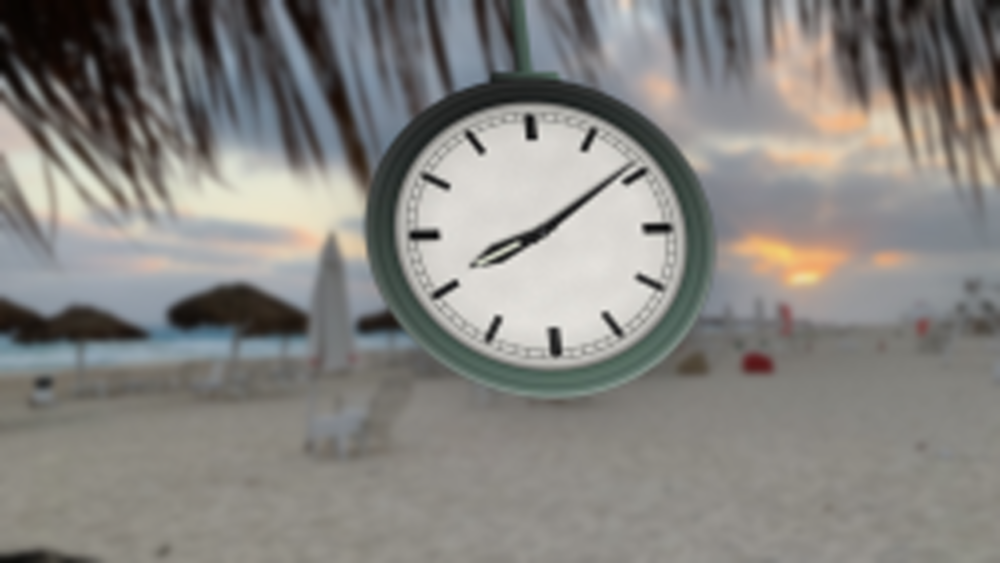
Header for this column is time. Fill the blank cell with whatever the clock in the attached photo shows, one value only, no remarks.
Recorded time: 8:09
